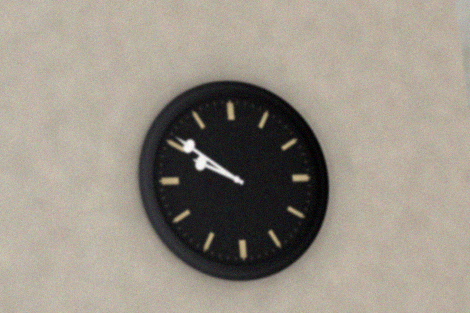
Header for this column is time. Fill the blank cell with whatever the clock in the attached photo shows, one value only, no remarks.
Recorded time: 9:51
